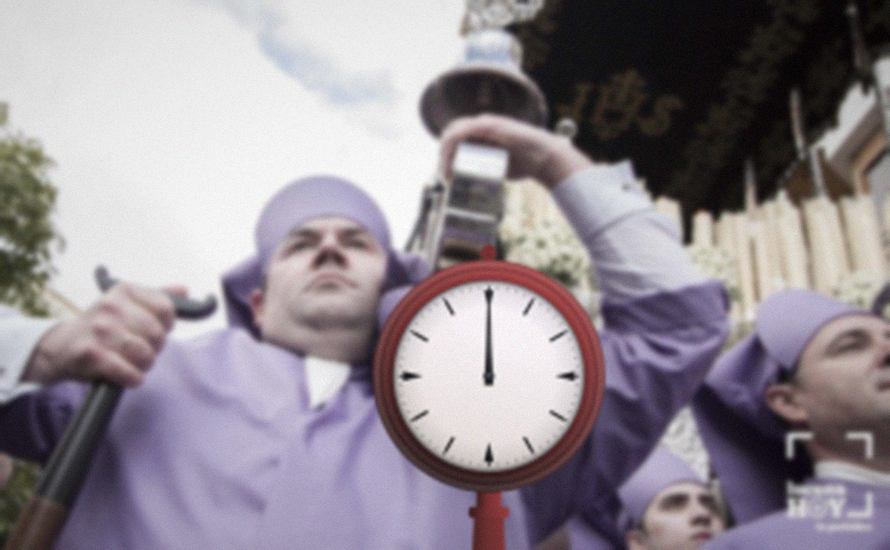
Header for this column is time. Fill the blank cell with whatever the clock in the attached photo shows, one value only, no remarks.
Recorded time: 12:00
